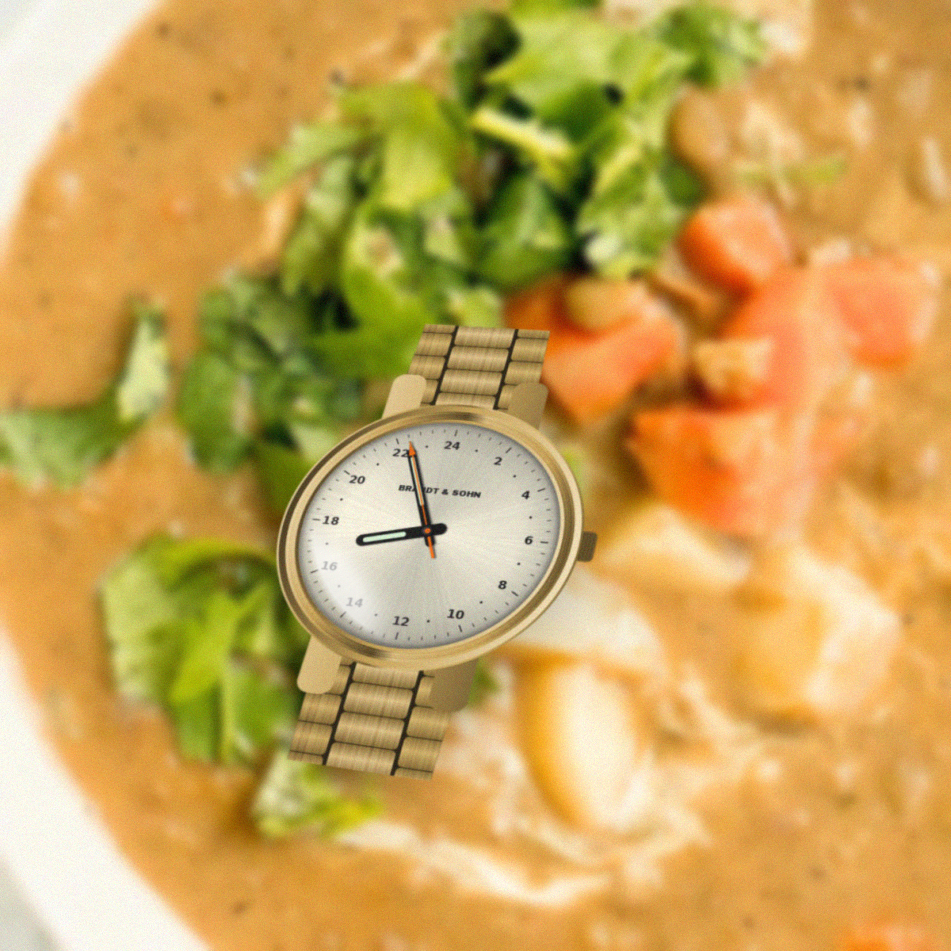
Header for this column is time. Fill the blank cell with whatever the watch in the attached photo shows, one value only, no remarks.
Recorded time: 16:55:56
